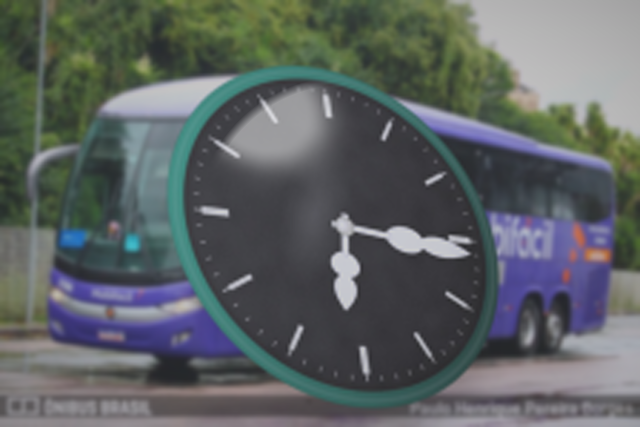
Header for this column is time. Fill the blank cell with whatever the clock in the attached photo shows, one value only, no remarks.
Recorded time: 6:16
